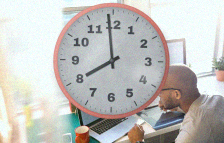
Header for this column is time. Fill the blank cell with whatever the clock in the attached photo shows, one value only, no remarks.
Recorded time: 7:59
